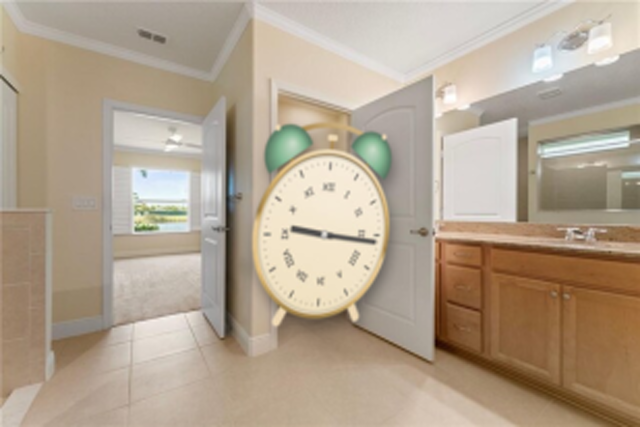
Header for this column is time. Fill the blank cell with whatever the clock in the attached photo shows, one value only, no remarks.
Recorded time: 9:16
